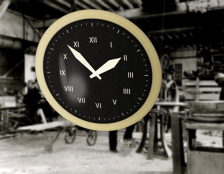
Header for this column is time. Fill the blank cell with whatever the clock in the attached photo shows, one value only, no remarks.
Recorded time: 1:53
